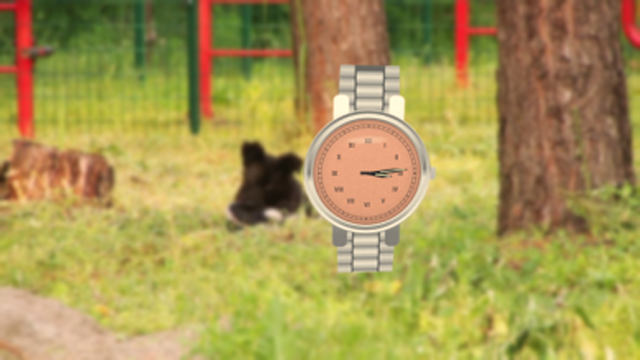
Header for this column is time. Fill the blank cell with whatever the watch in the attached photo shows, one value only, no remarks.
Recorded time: 3:14
